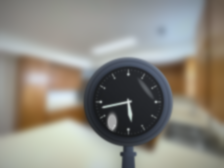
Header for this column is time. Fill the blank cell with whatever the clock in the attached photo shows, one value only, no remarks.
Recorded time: 5:43
